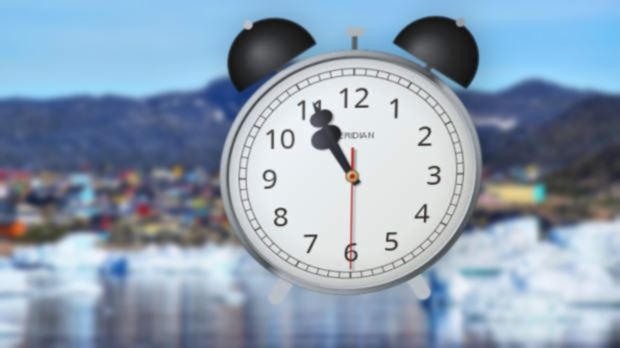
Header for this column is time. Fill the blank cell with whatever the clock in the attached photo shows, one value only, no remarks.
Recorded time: 10:55:30
